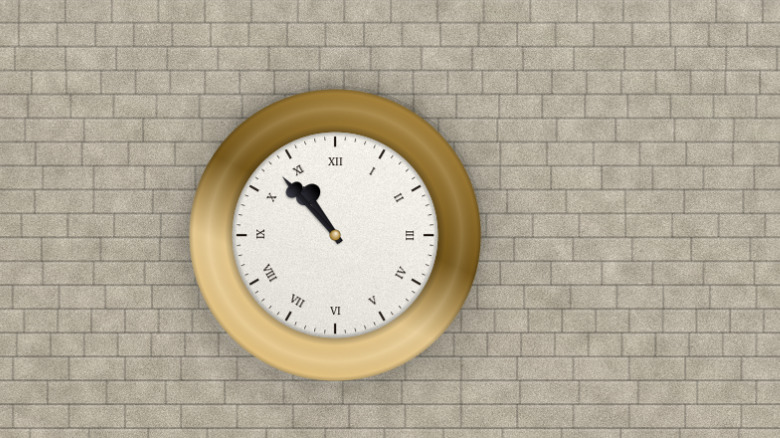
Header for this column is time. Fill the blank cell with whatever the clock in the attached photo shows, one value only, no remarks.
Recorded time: 10:53
